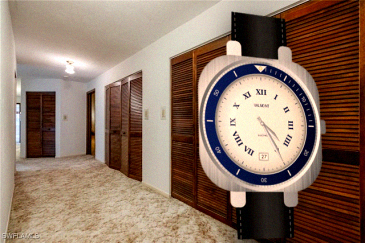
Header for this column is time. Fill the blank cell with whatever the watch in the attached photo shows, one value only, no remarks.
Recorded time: 4:25
